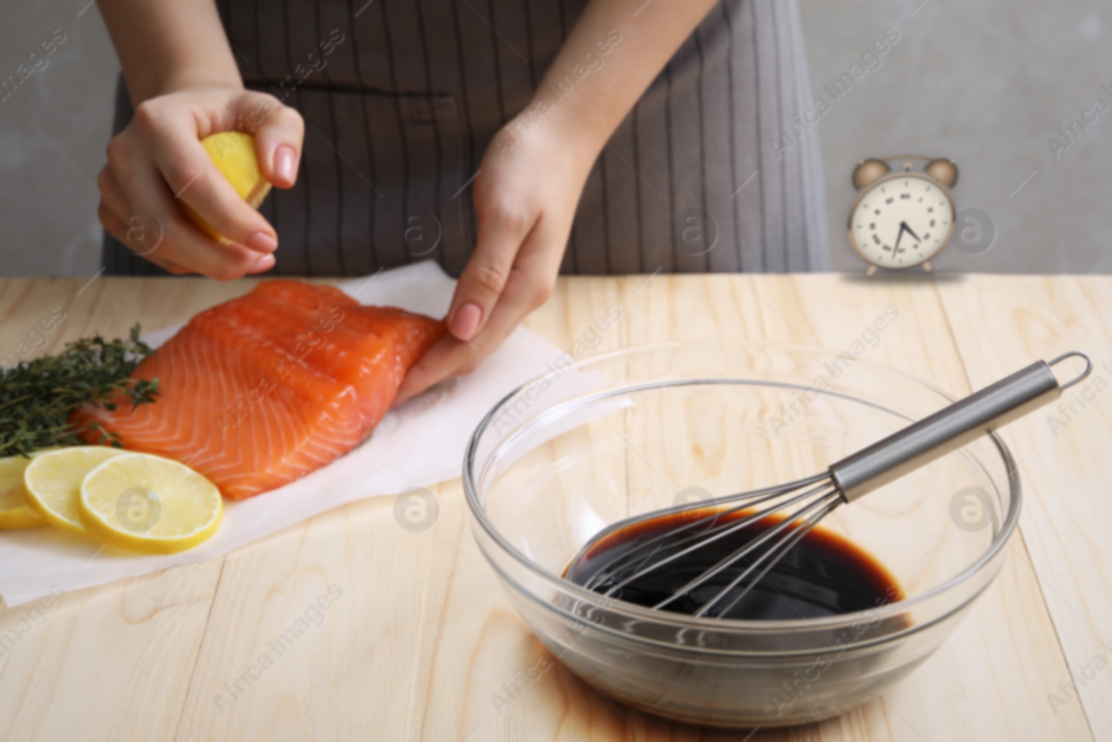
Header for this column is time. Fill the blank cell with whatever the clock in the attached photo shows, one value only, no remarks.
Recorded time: 4:32
